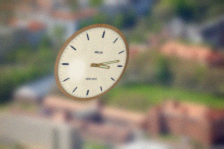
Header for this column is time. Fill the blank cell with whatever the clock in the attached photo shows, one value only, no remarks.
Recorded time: 3:13
